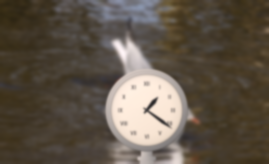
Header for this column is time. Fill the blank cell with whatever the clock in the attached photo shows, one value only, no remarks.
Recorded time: 1:21
